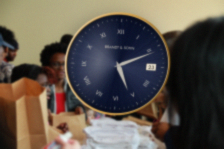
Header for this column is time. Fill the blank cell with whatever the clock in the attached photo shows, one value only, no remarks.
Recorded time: 5:11
